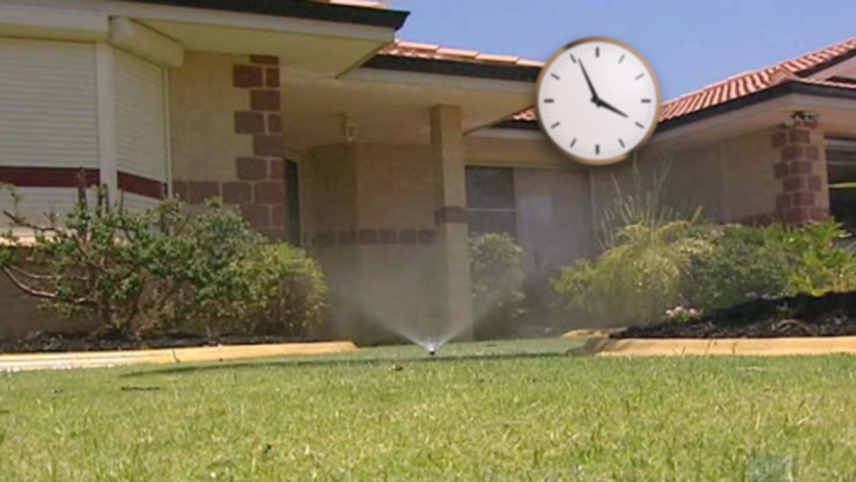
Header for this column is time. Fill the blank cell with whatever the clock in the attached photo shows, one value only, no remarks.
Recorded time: 3:56
